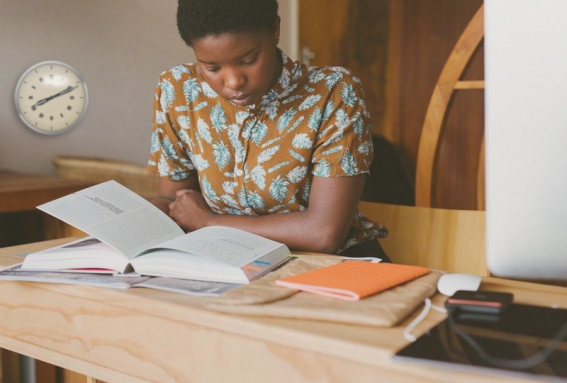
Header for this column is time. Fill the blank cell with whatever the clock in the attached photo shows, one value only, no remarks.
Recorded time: 8:11
